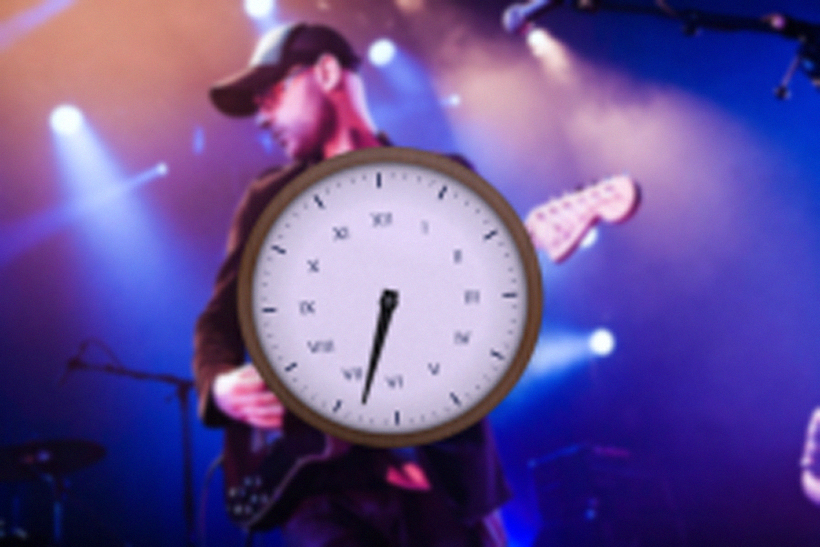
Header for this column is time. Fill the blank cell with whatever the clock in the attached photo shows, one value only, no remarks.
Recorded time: 6:33
